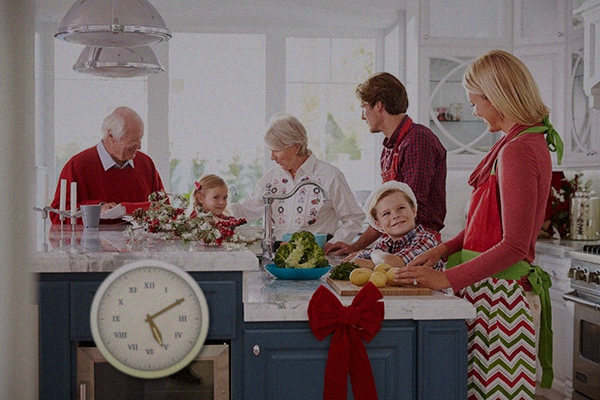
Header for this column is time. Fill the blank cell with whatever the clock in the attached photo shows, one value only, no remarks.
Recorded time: 5:10
